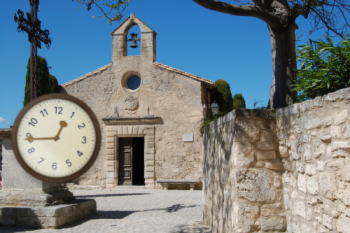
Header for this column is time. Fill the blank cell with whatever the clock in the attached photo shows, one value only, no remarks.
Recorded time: 12:44
